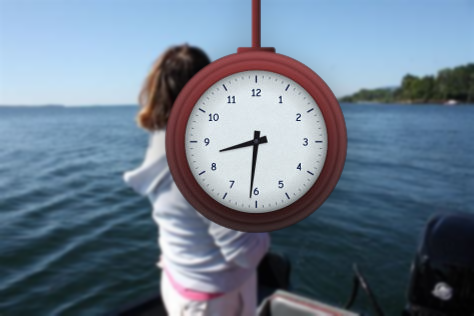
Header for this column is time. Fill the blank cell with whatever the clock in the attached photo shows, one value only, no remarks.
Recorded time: 8:31
